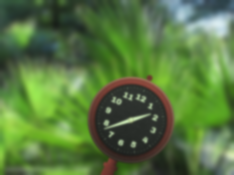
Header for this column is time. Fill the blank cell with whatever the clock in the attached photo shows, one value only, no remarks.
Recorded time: 1:38
